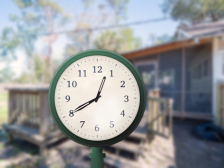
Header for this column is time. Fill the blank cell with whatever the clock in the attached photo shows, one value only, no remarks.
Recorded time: 12:40
